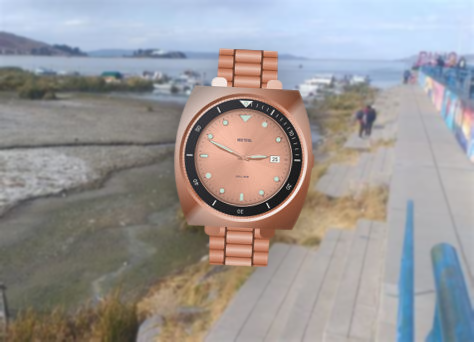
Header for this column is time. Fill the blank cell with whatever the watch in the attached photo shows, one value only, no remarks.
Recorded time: 2:49
